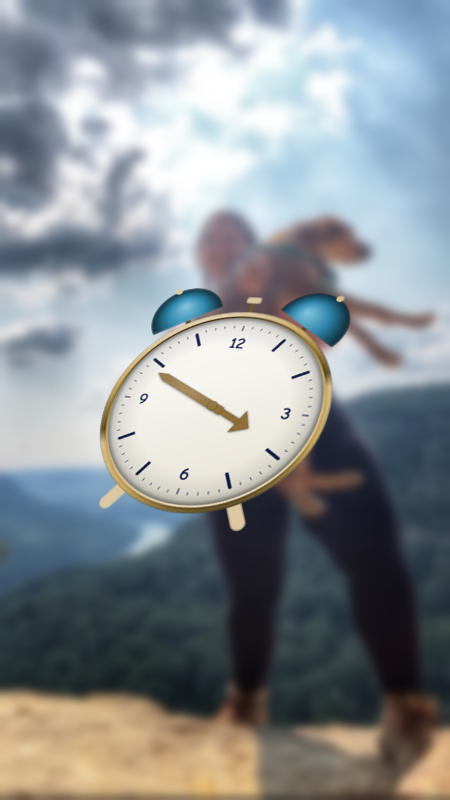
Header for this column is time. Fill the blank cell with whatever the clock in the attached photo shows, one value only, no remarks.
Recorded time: 3:49
